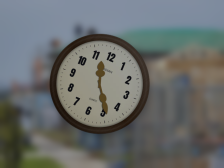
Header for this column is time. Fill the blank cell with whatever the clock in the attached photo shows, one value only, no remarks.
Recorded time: 11:24
